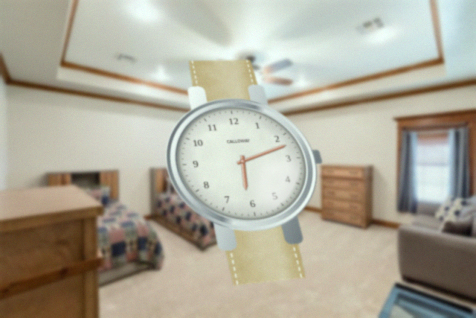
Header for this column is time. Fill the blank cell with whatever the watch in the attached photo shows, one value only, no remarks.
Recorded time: 6:12
